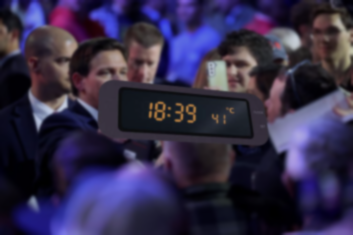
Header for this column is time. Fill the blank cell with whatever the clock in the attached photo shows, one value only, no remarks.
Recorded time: 18:39
